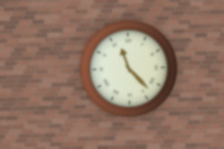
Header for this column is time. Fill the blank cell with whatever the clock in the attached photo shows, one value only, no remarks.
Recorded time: 11:23
